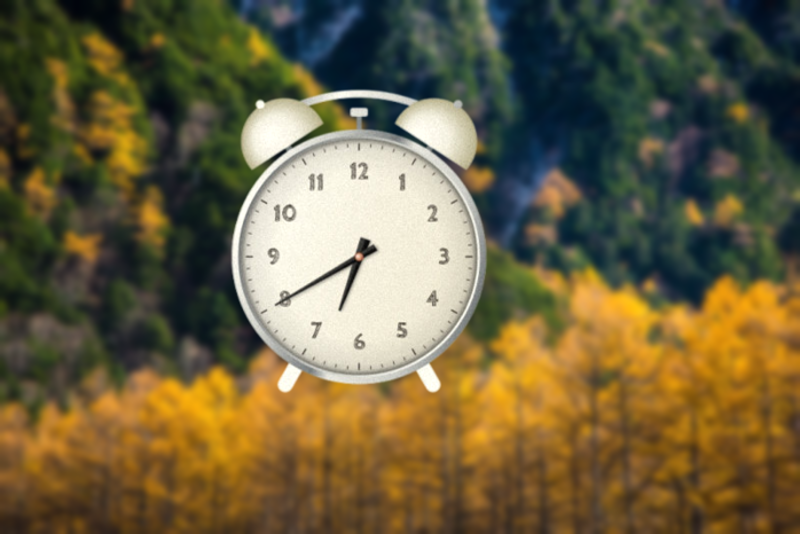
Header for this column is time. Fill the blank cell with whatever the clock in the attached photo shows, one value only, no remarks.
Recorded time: 6:40
